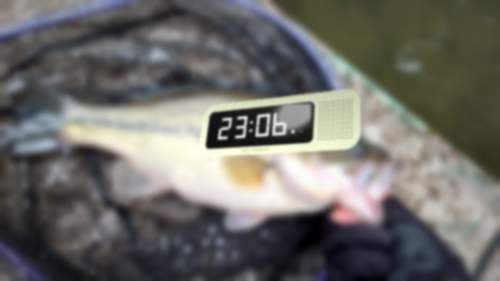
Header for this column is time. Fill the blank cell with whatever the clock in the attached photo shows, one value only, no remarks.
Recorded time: 23:06
